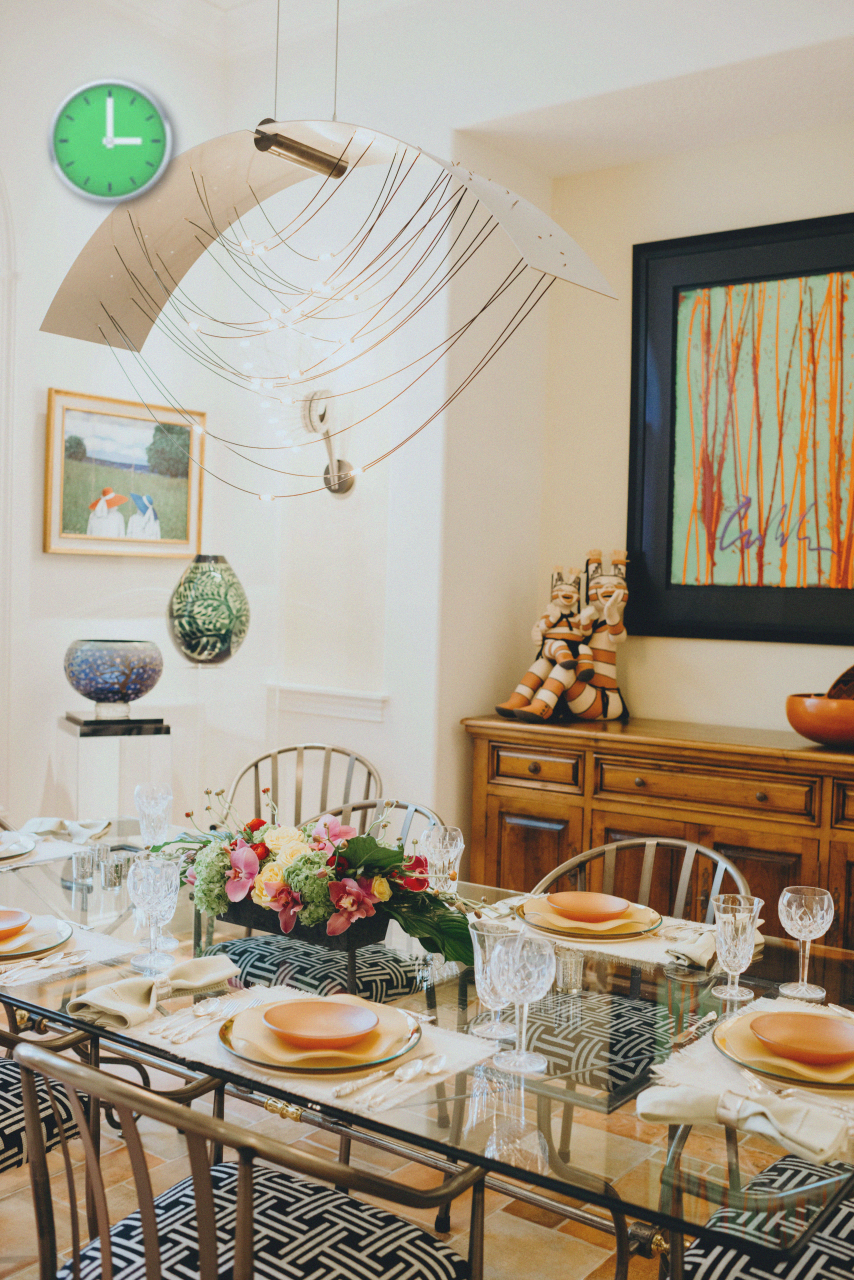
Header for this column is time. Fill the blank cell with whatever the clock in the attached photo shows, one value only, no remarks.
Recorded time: 3:00
